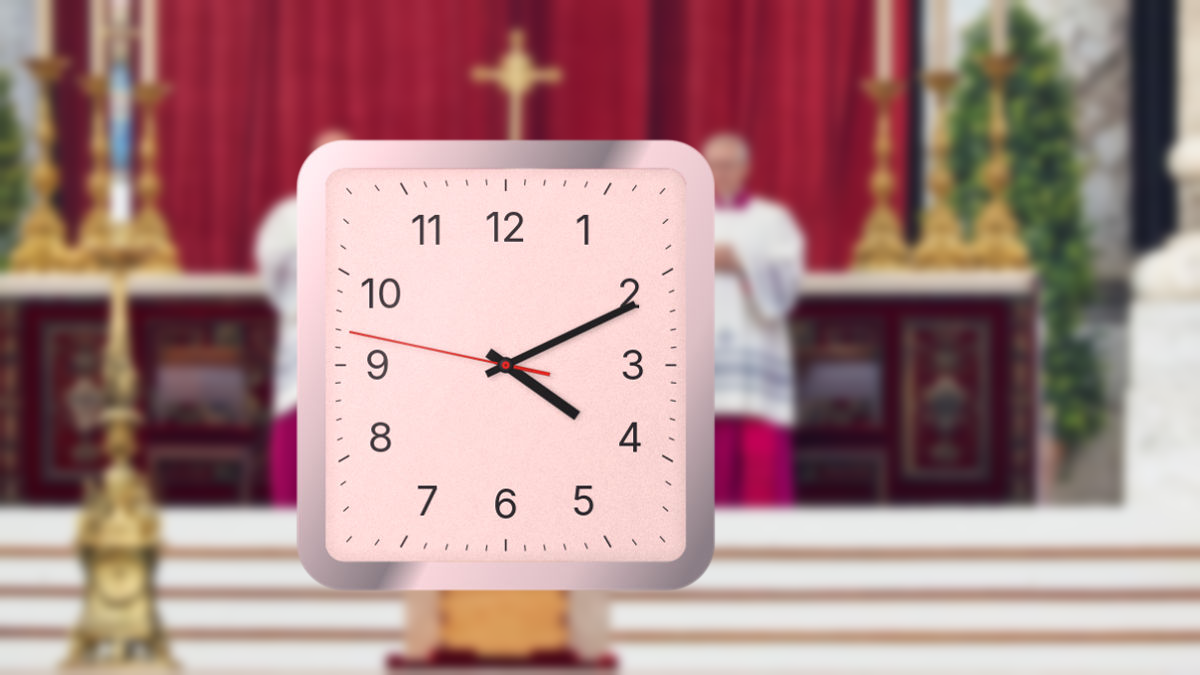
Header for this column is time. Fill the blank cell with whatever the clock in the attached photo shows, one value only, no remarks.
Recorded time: 4:10:47
